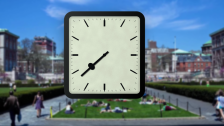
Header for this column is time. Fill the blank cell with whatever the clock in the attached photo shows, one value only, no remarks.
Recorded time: 7:38
